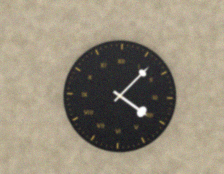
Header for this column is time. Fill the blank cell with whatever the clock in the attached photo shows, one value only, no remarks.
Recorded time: 4:07
